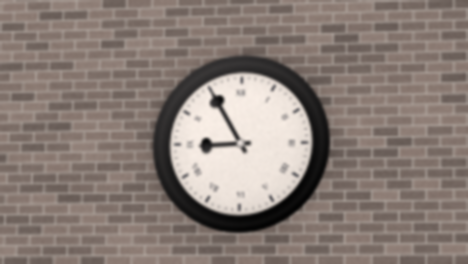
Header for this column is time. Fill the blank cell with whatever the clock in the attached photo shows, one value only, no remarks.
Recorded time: 8:55
